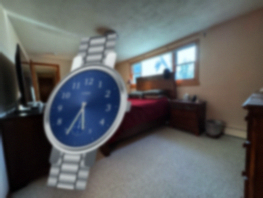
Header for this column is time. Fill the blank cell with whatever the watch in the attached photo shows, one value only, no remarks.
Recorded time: 5:34
